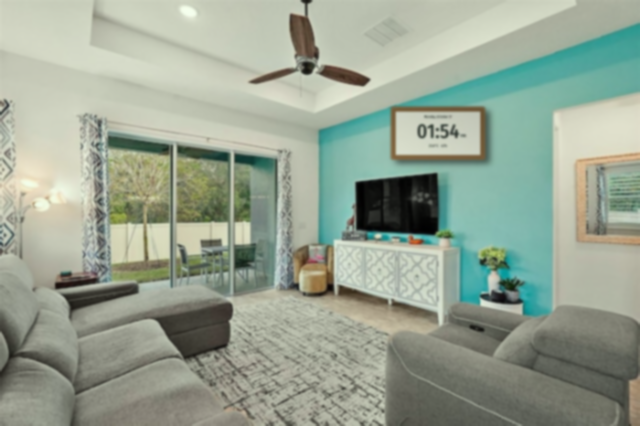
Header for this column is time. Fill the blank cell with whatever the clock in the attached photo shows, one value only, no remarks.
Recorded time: 1:54
